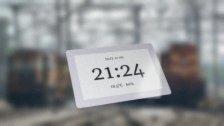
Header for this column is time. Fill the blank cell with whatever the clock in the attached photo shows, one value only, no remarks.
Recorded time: 21:24
